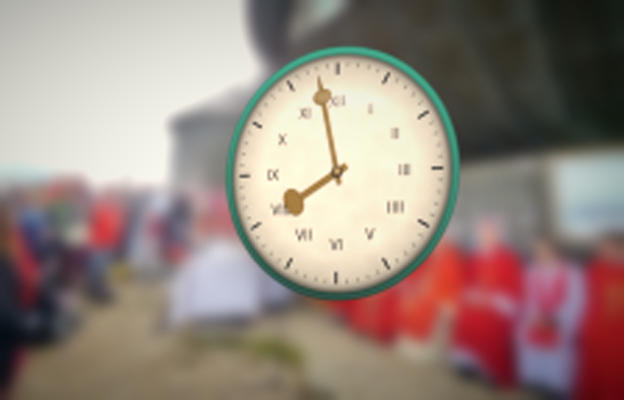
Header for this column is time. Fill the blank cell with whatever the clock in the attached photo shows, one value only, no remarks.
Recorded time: 7:58
